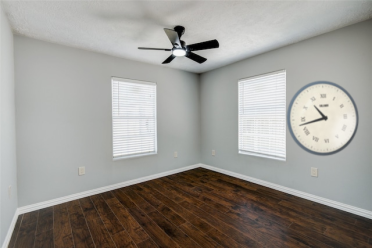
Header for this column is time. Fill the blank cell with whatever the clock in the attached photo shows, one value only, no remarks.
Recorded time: 10:43
